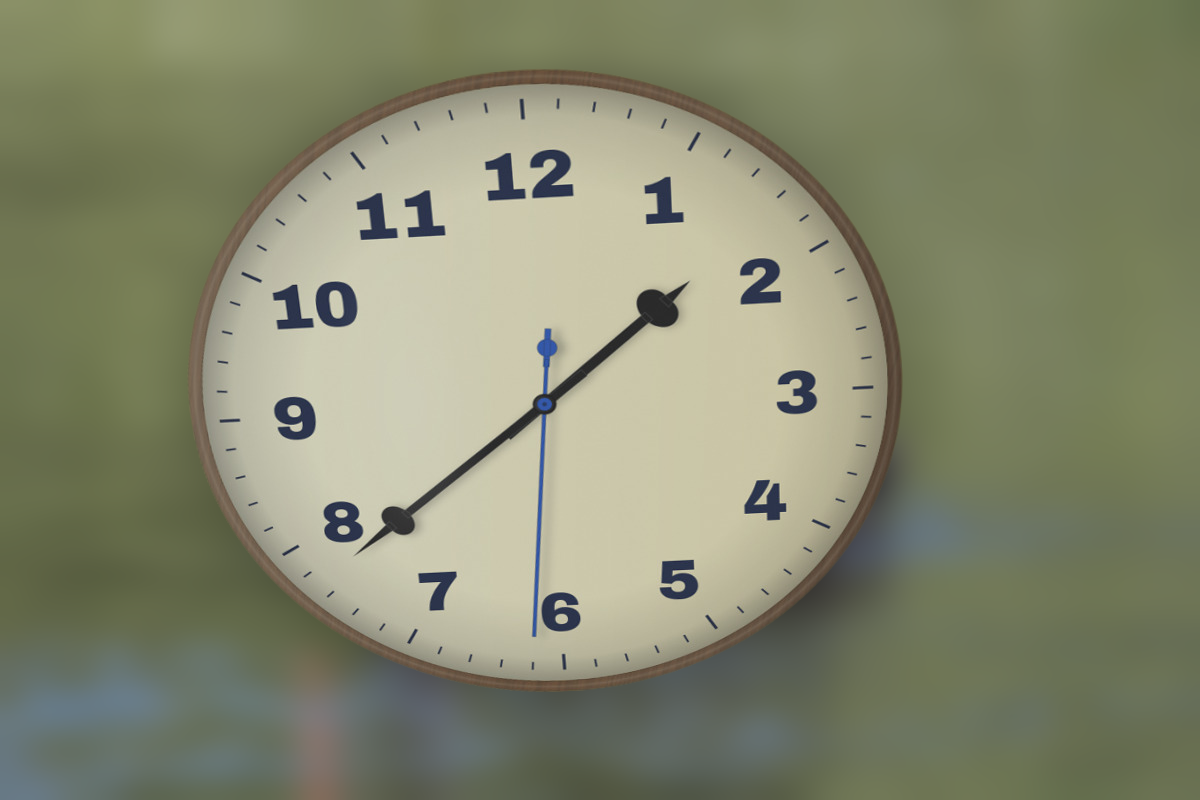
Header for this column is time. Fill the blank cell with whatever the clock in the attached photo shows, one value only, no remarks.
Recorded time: 1:38:31
